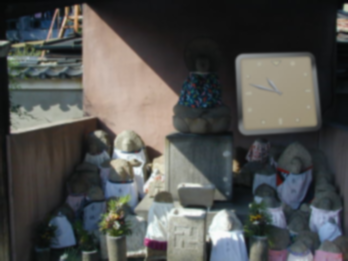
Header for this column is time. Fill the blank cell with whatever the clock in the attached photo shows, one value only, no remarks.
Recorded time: 10:48
